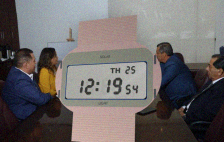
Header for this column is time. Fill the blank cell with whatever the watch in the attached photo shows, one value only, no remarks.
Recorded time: 12:19:54
